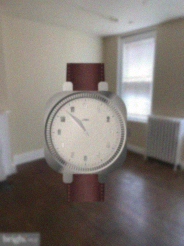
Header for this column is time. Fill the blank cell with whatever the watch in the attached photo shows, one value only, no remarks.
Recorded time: 10:53
